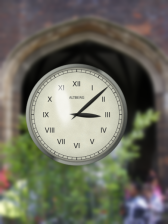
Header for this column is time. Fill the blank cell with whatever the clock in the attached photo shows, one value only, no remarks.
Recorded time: 3:08
